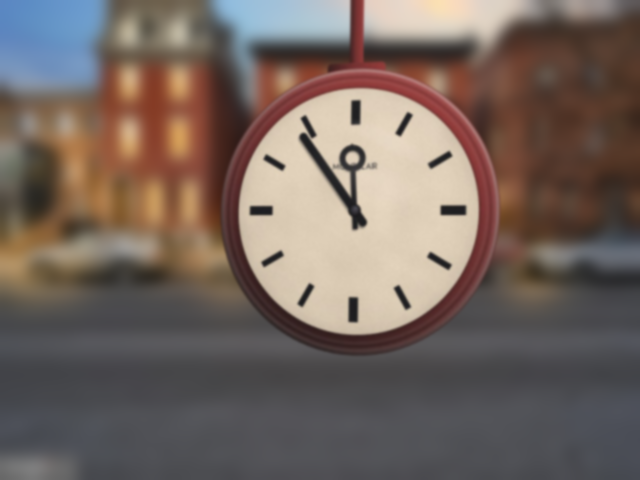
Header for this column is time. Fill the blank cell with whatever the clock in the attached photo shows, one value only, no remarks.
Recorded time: 11:54
